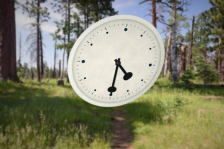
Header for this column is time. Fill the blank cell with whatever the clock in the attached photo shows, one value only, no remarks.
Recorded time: 4:30
